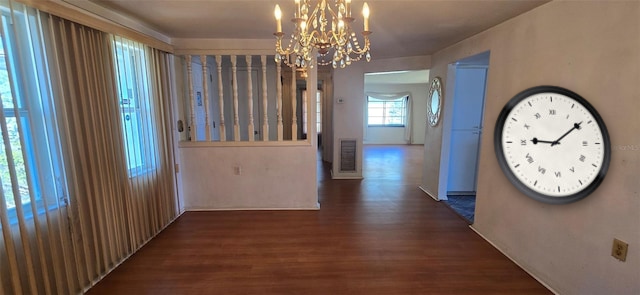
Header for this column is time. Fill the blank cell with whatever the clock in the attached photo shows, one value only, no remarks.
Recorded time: 9:09
